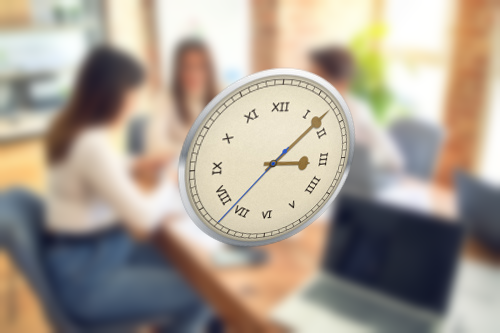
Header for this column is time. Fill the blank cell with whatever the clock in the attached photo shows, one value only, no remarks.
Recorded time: 3:07:37
